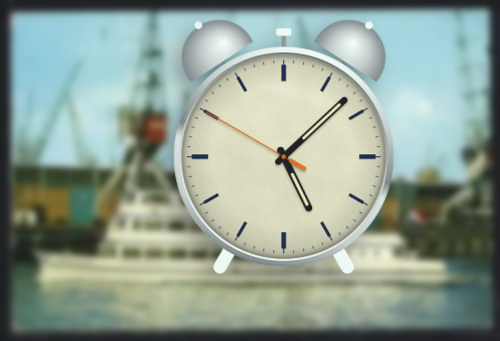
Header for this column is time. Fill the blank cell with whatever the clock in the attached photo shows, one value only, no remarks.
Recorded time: 5:07:50
